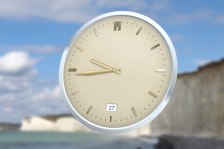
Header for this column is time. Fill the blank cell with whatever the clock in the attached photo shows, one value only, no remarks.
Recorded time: 9:44
